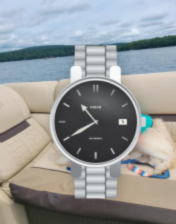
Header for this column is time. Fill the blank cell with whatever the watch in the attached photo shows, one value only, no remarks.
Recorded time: 10:40
